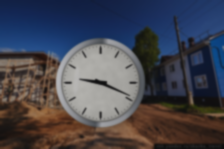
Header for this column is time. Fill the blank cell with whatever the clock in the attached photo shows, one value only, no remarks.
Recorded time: 9:19
